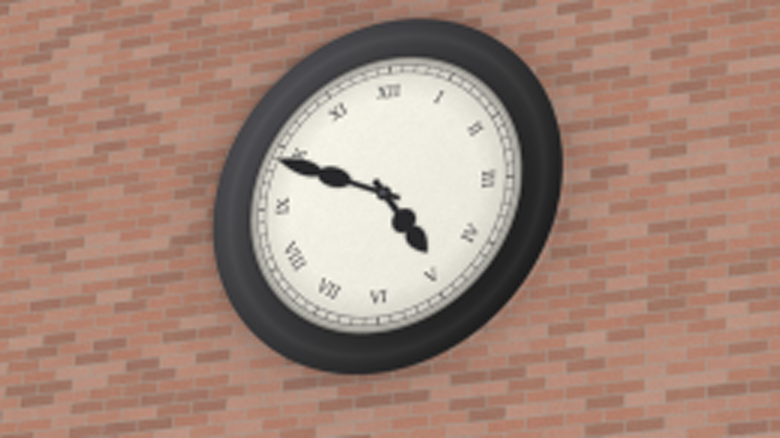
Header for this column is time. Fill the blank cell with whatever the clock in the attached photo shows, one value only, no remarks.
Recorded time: 4:49
